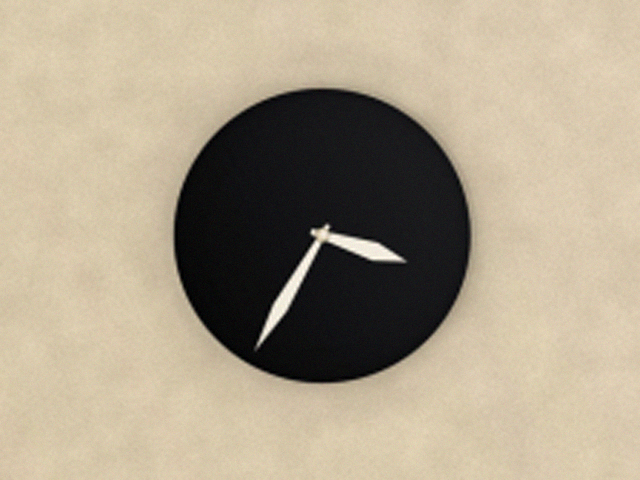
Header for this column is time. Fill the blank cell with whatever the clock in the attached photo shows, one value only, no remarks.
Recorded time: 3:35
